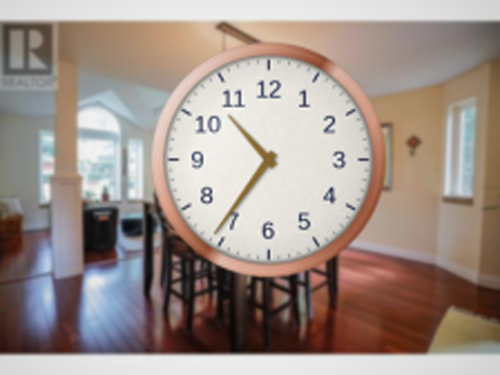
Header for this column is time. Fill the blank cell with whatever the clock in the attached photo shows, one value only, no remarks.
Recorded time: 10:36
